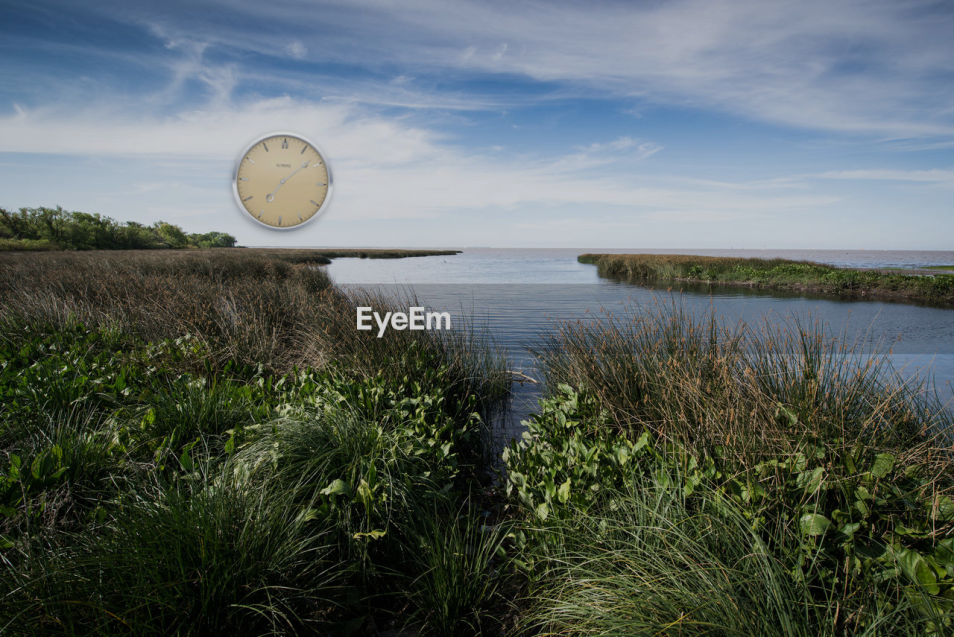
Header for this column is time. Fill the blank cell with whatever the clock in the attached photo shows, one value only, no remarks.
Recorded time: 7:08
